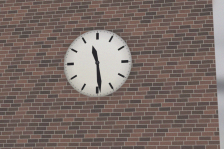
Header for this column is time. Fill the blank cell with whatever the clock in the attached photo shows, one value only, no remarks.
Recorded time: 11:29
